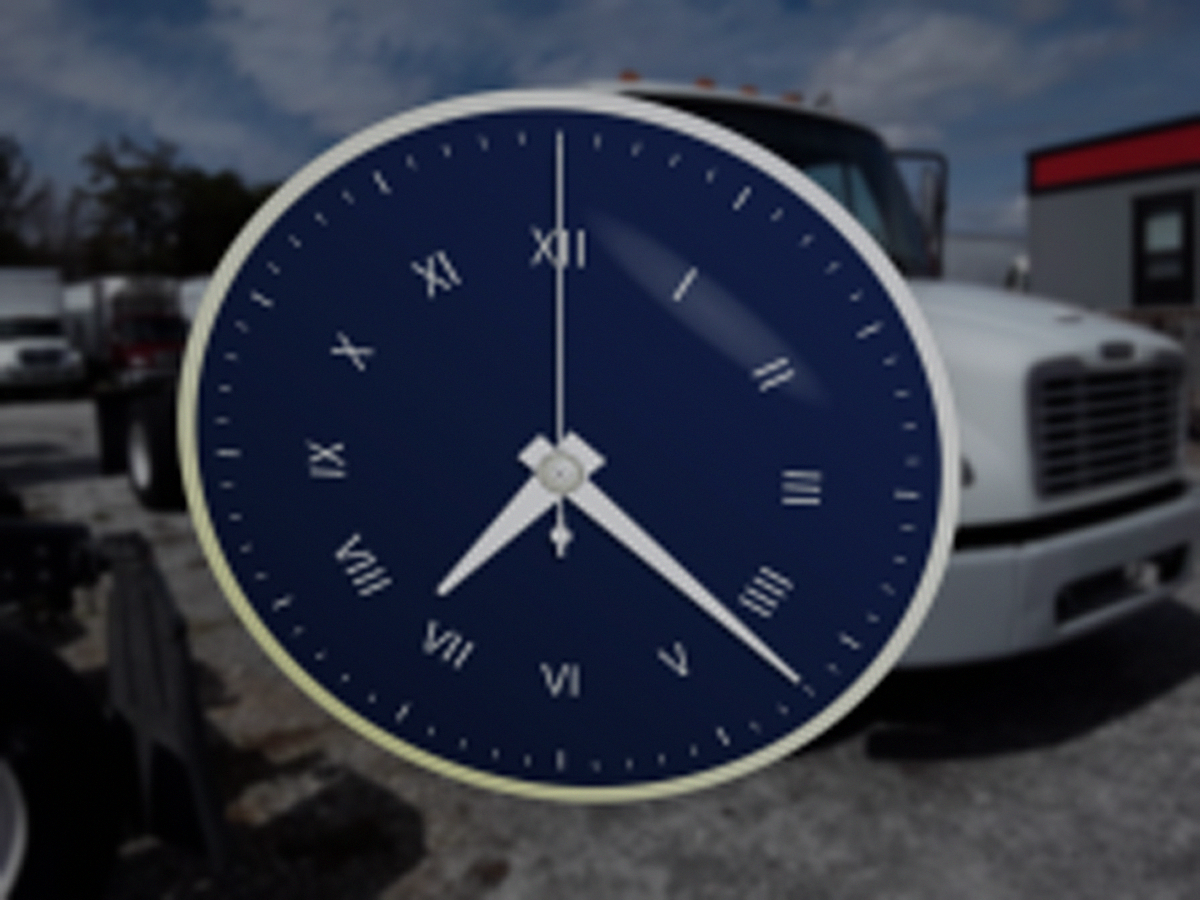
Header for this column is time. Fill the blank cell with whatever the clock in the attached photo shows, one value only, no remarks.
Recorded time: 7:22:00
